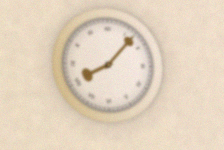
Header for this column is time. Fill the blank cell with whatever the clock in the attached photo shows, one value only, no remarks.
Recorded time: 8:07
